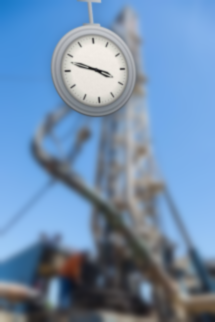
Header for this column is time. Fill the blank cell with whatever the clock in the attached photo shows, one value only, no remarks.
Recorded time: 3:48
